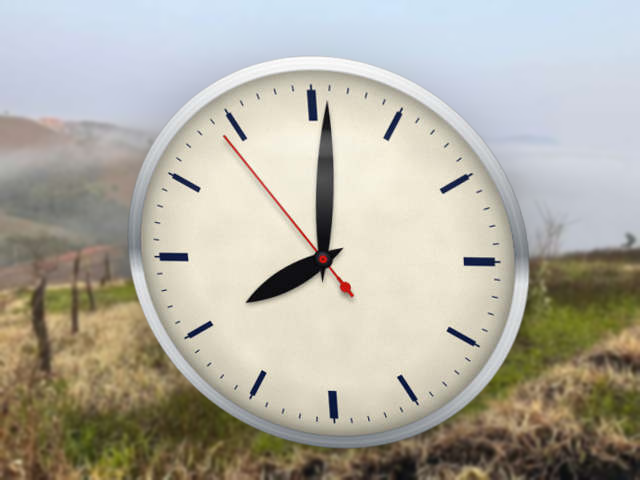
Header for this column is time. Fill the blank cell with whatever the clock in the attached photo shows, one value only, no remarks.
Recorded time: 8:00:54
